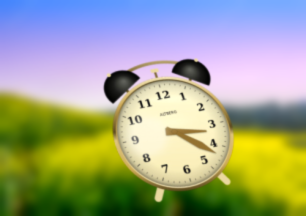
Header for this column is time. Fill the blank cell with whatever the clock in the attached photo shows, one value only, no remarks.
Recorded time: 3:22
